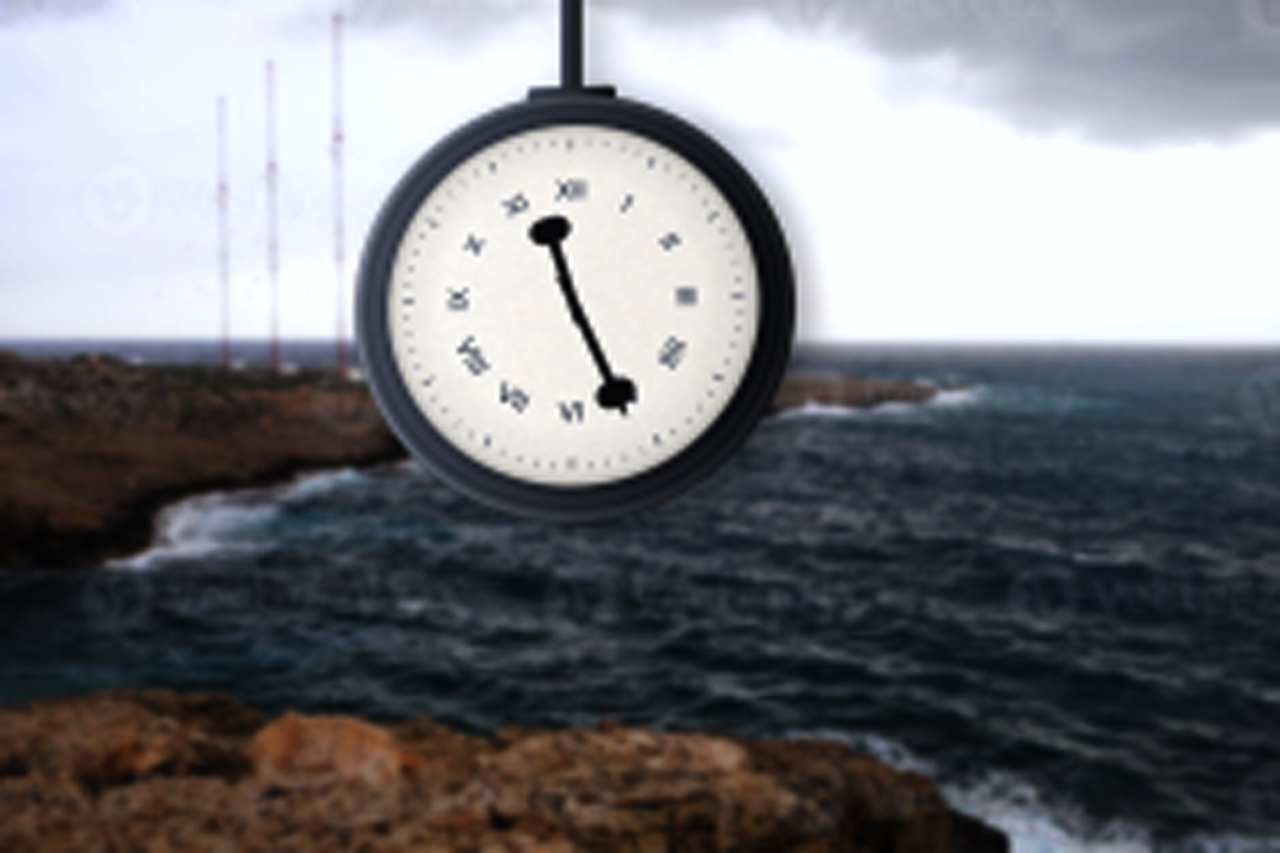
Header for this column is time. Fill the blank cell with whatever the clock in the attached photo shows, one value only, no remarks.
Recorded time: 11:26
